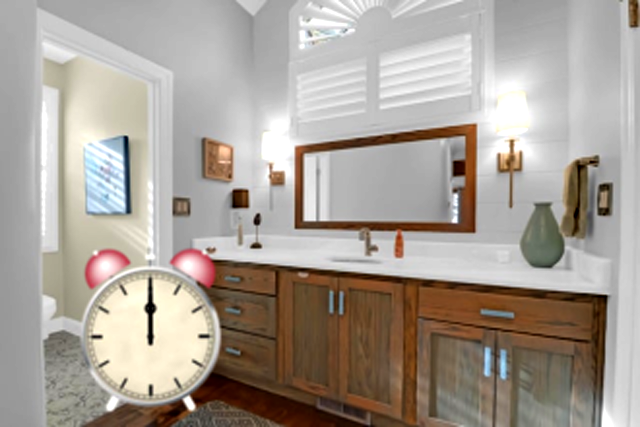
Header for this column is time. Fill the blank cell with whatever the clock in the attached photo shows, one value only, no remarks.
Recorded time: 12:00
